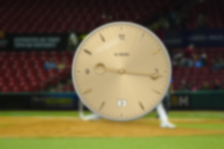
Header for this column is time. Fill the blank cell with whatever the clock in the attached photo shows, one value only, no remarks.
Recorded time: 9:16
